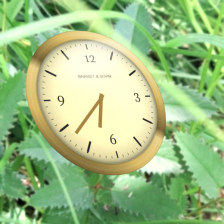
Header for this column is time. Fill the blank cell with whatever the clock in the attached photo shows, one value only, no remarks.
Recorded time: 6:38
